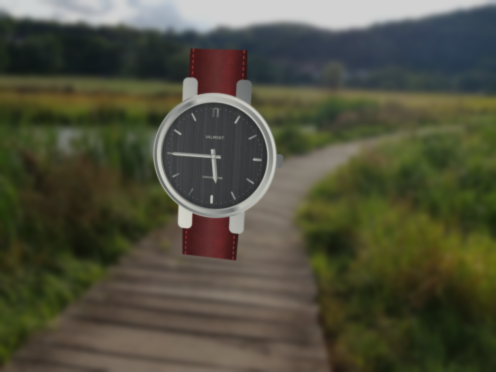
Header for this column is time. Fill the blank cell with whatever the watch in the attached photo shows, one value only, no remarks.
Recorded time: 5:45
